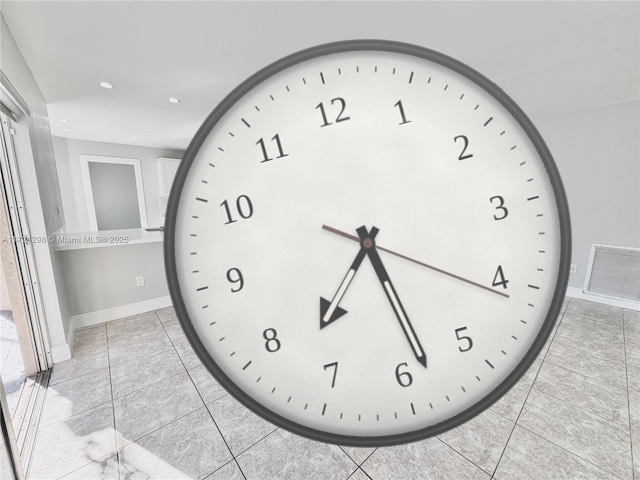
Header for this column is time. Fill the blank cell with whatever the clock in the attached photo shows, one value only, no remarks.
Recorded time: 7:28:21
